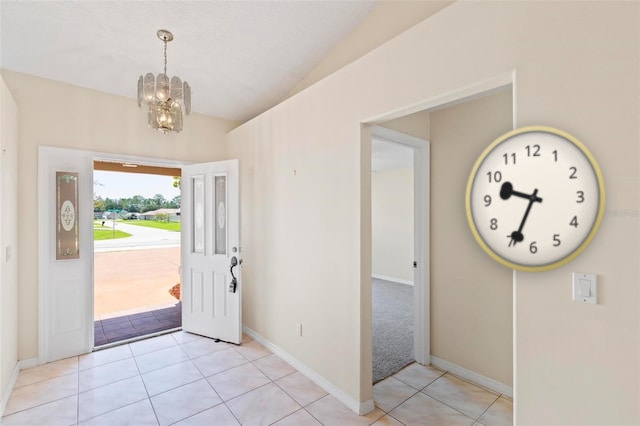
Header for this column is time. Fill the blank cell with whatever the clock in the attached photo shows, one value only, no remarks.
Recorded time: 9:34
